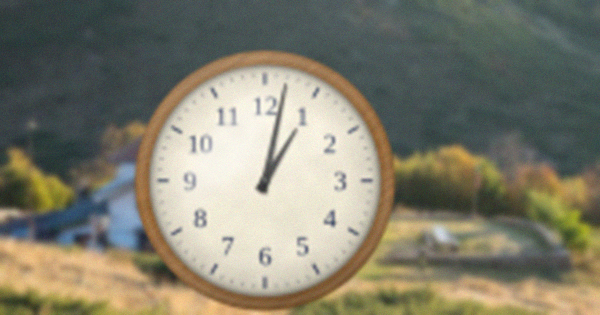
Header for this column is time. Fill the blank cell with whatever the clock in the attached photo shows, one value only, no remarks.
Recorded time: 1:02
